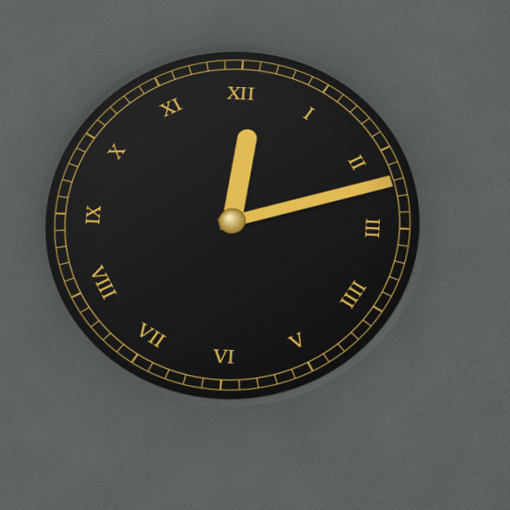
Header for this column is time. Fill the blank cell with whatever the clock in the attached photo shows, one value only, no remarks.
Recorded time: 12:12
